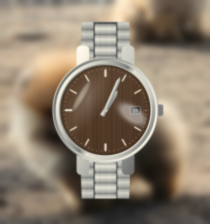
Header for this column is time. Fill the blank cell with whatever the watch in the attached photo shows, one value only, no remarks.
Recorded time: 1:04
